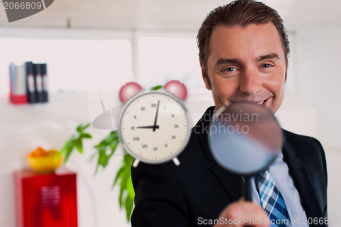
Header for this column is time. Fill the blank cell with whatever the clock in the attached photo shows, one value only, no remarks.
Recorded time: 9:02
